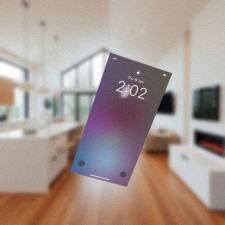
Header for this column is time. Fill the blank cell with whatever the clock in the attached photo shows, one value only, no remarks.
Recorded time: 2:02
